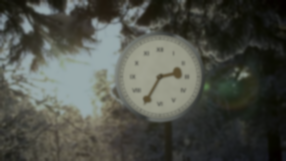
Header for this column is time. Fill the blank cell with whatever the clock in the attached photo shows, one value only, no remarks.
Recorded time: 2:35
